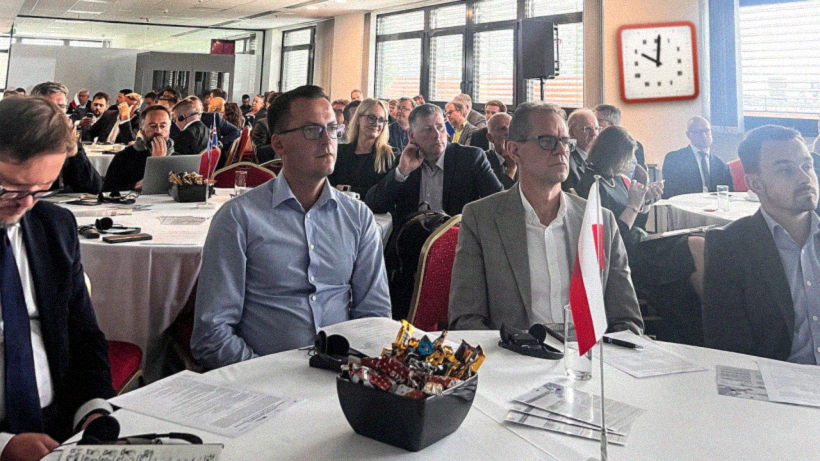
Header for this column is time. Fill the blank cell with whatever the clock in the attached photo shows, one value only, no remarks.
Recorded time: 10:01
